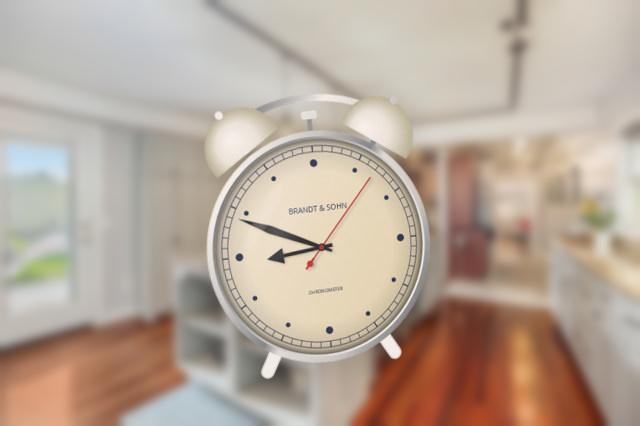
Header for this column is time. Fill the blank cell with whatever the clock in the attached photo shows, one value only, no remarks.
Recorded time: 8:49:07
